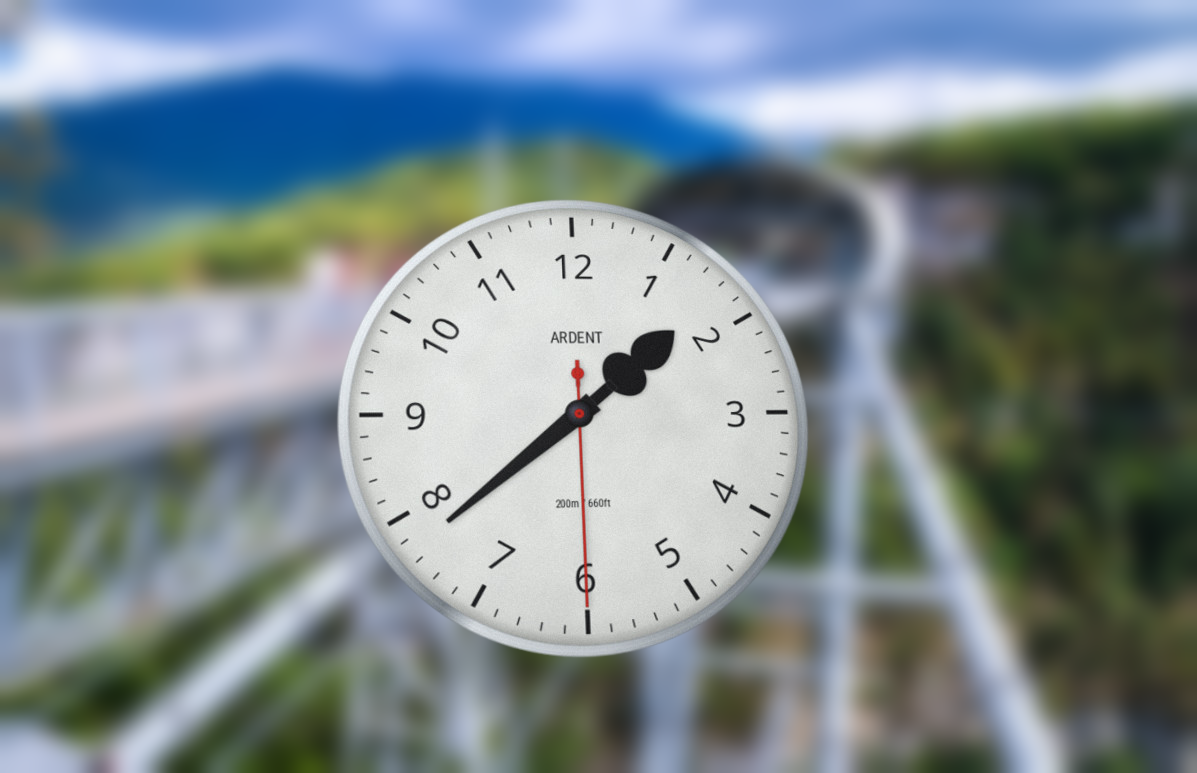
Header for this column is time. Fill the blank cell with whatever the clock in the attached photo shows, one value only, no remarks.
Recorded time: 1:38:30
